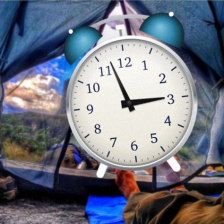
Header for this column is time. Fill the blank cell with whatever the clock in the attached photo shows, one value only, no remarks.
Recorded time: 2:57
